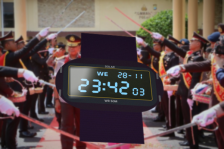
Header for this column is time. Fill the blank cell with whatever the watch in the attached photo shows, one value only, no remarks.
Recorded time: 23:42:03
